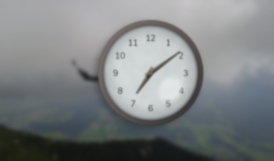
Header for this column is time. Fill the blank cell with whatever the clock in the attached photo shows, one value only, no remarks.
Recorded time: 7:09
